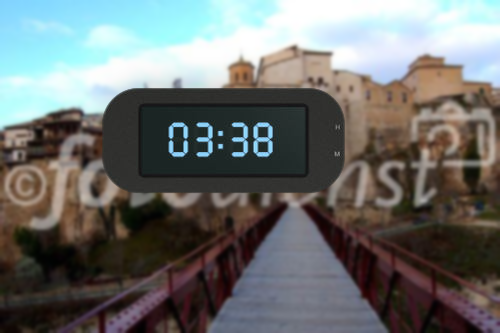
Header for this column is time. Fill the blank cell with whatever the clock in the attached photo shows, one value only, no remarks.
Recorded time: 3:38
